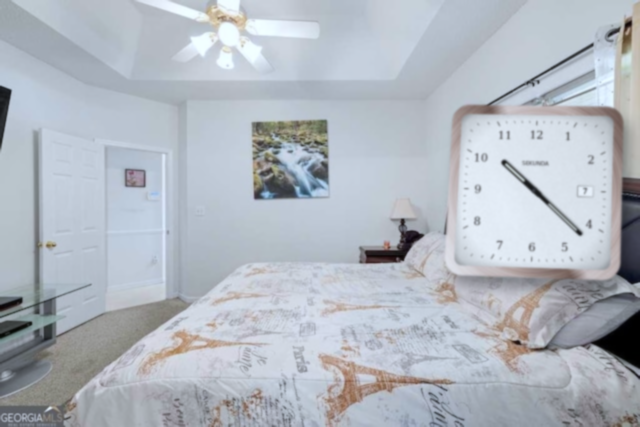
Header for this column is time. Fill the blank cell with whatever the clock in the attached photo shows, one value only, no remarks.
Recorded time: 10:22
